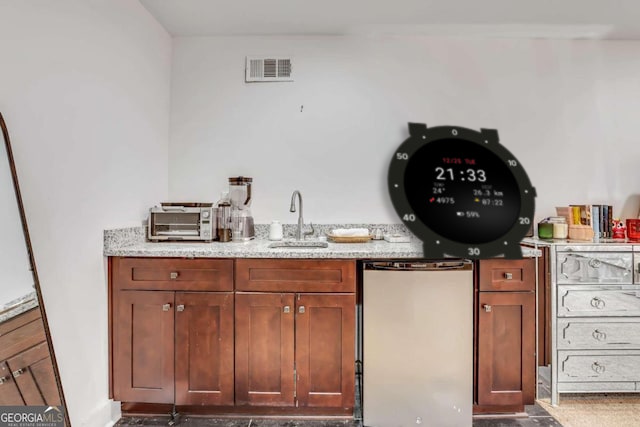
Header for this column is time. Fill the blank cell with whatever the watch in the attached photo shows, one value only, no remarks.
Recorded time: 21:33
